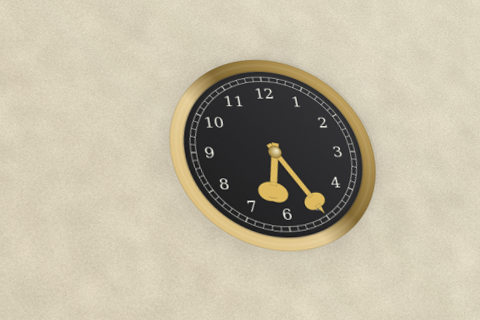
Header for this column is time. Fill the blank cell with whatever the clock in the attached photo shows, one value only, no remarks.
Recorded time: 6:25
